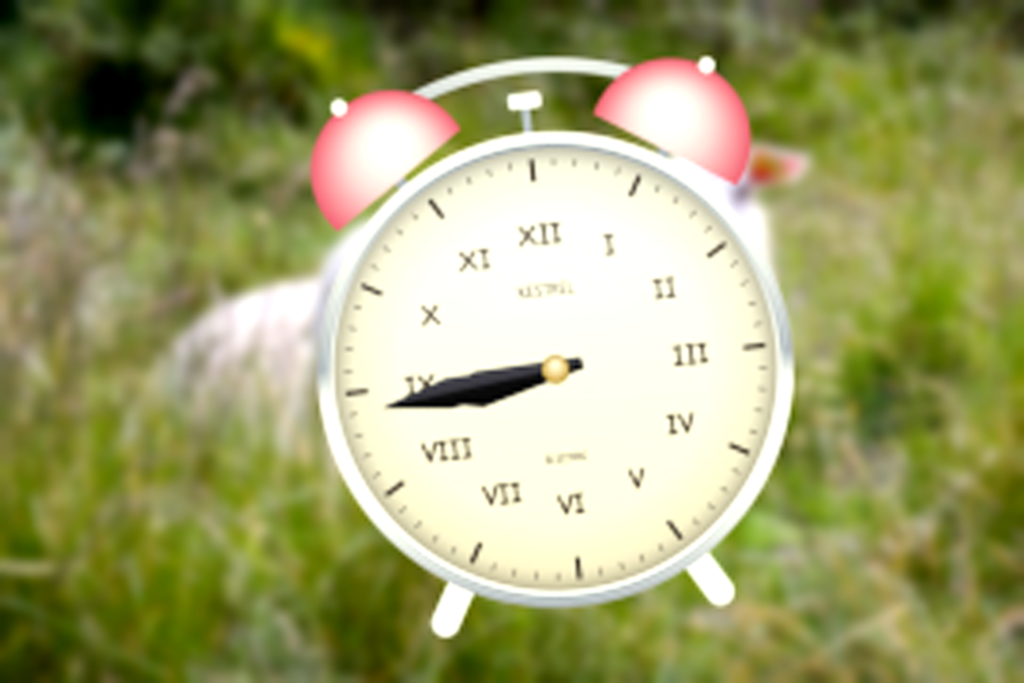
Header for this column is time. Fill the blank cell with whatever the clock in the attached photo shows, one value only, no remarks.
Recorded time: 8:44
